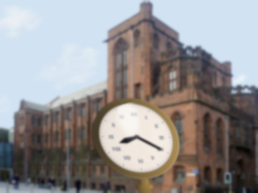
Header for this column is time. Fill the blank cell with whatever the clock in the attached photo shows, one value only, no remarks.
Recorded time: 8:20
